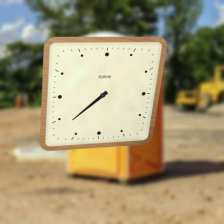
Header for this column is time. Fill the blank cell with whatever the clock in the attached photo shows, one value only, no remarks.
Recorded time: 7:38
